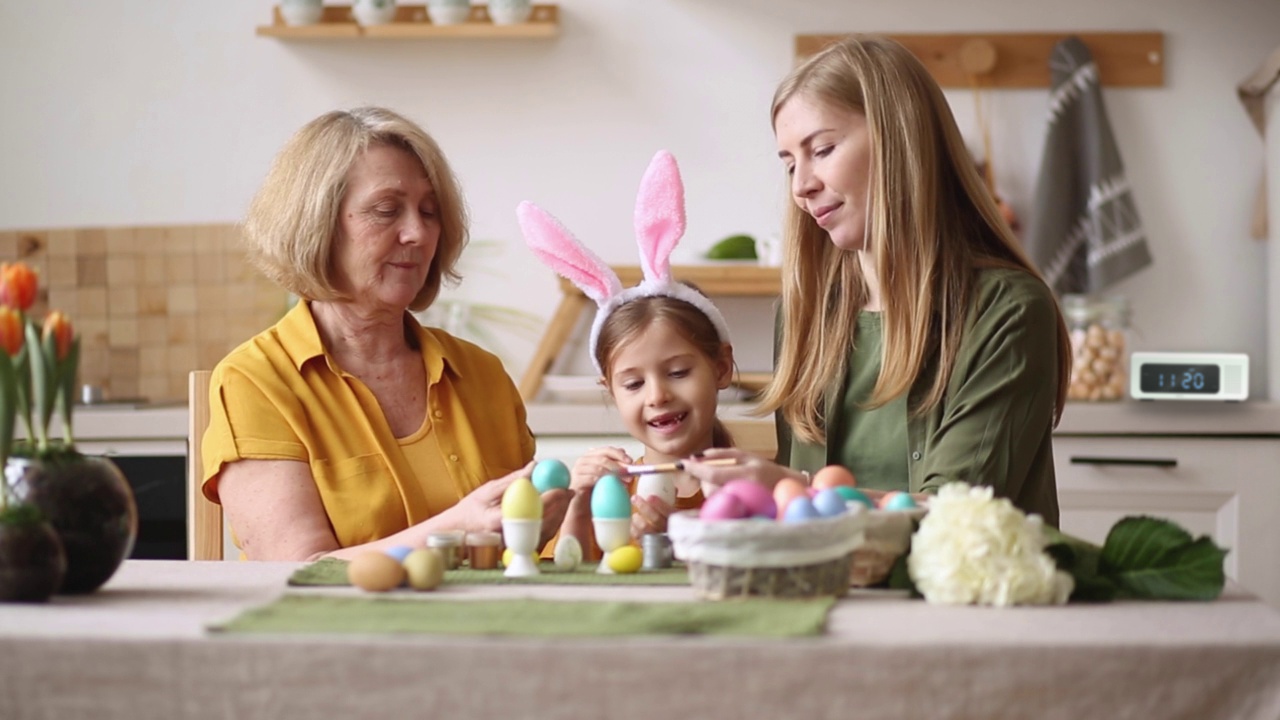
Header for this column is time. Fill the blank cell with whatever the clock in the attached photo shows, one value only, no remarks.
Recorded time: 11:20
